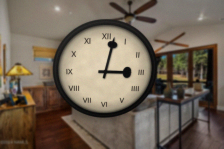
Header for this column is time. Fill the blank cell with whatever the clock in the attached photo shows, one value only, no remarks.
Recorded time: 3:02
